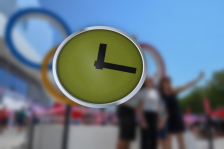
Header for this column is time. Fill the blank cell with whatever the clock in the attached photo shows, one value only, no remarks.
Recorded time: 12:17
